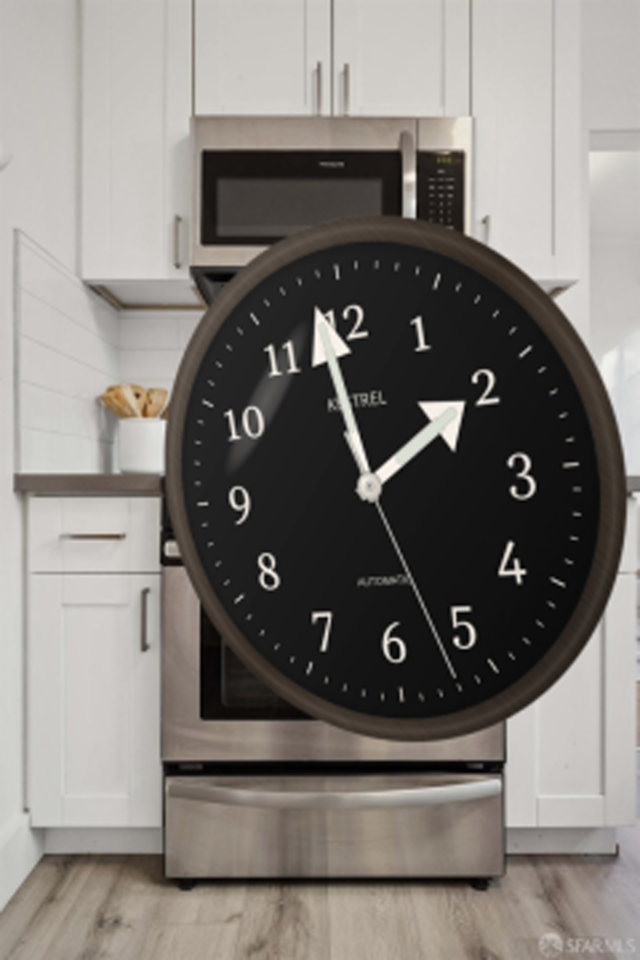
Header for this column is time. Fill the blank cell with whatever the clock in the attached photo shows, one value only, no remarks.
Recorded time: 1:58:27
